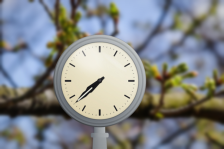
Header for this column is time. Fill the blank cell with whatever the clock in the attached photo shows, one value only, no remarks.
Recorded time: 7:38
